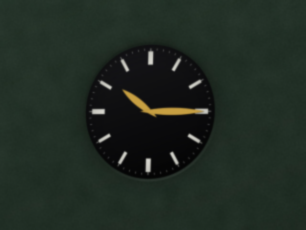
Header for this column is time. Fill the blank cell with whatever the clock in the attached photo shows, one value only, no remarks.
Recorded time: 10:15
